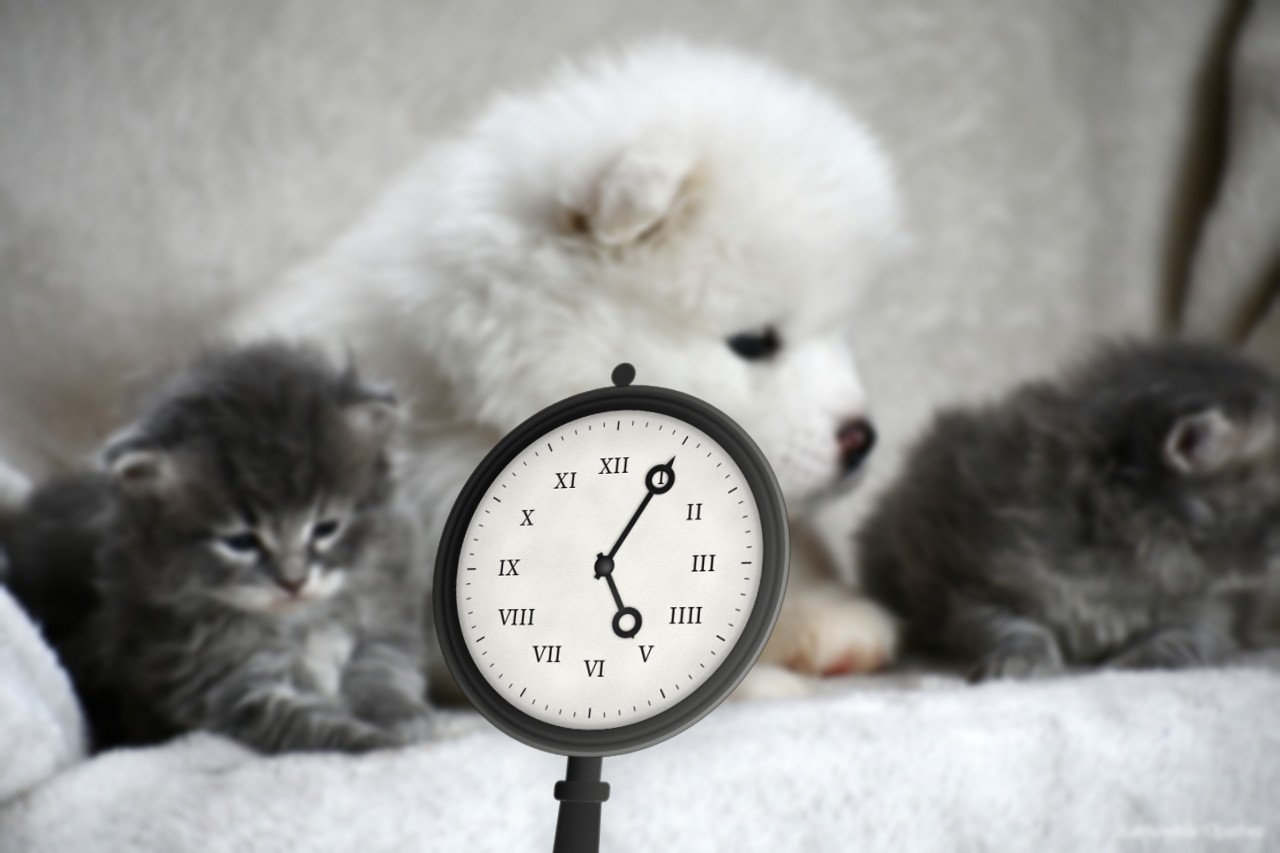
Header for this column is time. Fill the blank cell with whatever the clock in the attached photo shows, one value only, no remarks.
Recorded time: 5:05
